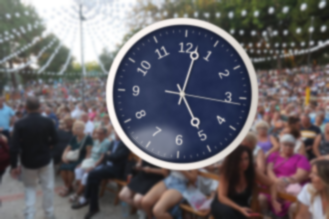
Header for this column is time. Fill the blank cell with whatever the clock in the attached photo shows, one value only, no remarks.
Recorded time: 5:02:16
